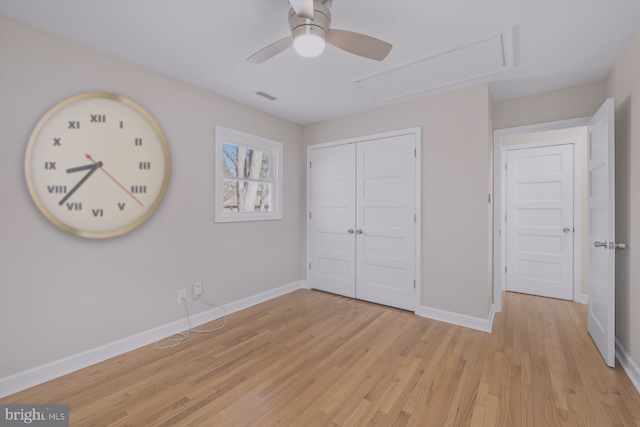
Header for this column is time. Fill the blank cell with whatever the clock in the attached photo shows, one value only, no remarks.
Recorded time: 8:37:22
